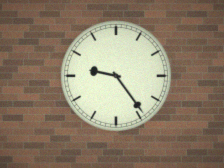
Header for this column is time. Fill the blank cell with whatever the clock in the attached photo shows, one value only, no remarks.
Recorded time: 9:24
